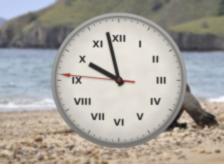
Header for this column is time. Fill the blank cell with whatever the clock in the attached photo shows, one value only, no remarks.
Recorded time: 9:57:46
